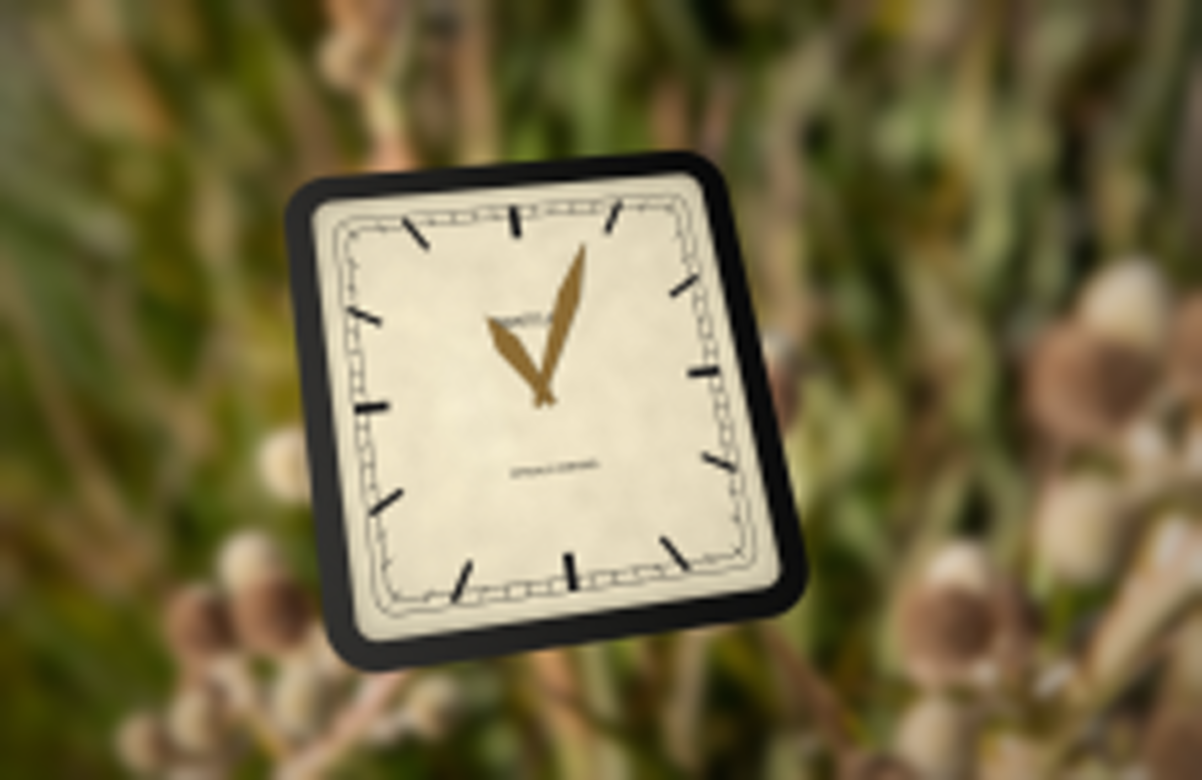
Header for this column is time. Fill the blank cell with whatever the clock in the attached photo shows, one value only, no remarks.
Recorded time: 11:04
